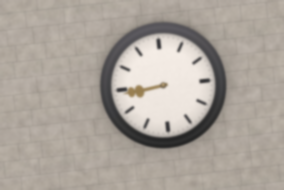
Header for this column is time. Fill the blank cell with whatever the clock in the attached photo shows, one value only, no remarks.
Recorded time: 8:44
